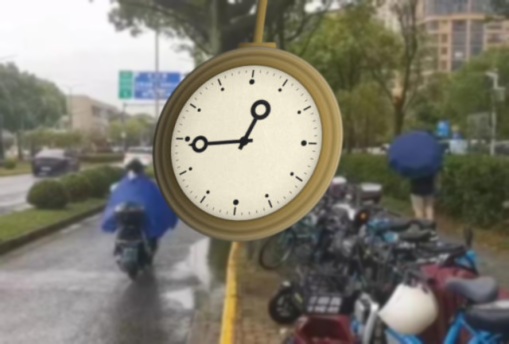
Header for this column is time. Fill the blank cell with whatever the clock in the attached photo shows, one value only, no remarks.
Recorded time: 12:44
